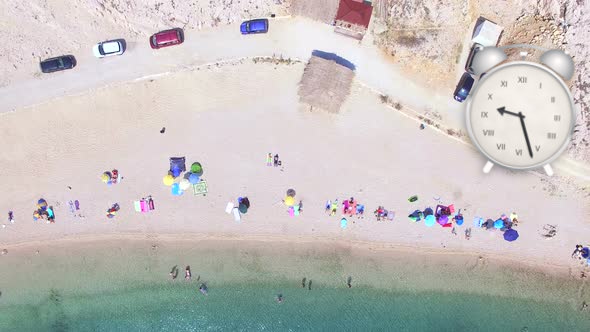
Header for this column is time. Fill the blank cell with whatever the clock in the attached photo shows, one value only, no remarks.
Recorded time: 9:27
